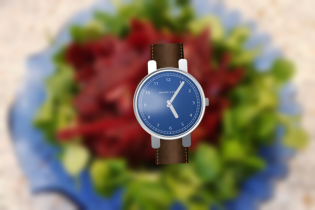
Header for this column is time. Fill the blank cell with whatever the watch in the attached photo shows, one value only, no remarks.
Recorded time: 5:06
